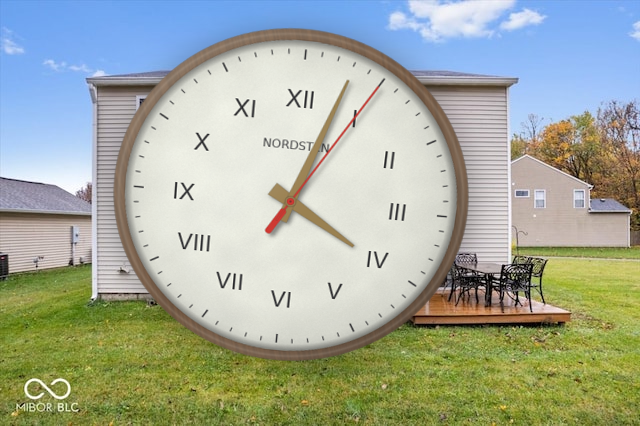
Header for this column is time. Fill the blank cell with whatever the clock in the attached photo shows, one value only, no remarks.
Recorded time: 4:03:05
